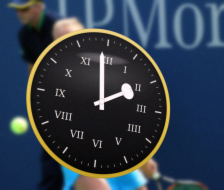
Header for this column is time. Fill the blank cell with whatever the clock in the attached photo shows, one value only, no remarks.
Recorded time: 1:59
